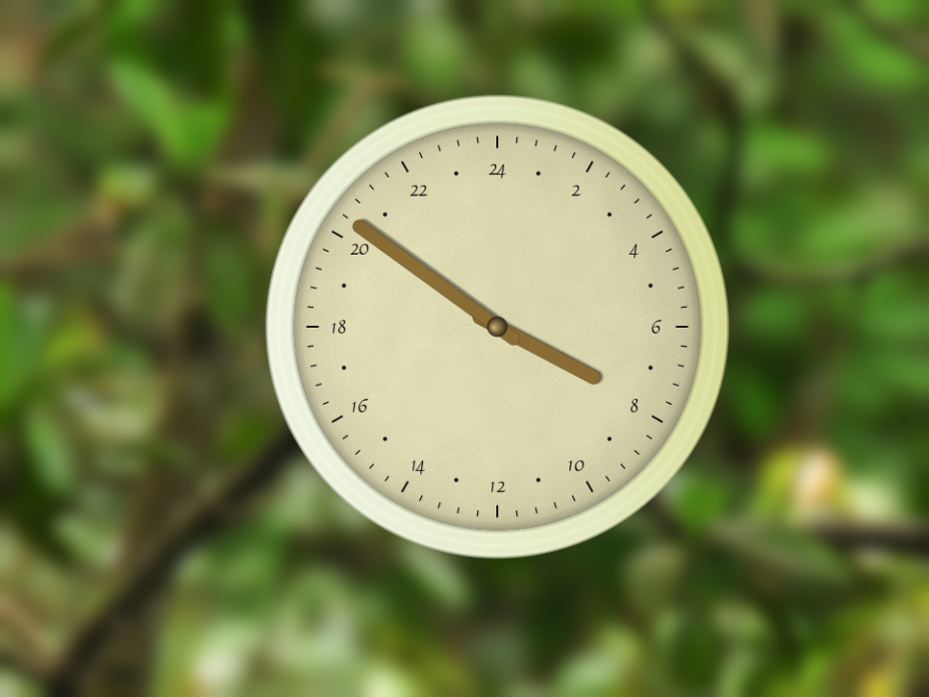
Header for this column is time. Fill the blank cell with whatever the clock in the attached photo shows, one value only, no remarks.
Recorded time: 7:51
